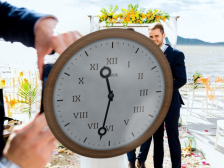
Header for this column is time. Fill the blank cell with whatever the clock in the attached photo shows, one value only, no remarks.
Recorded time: 11:32
